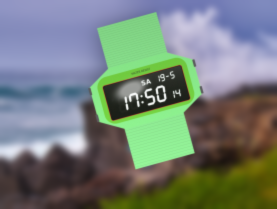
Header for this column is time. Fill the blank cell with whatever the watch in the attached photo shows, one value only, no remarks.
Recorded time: 17:50
